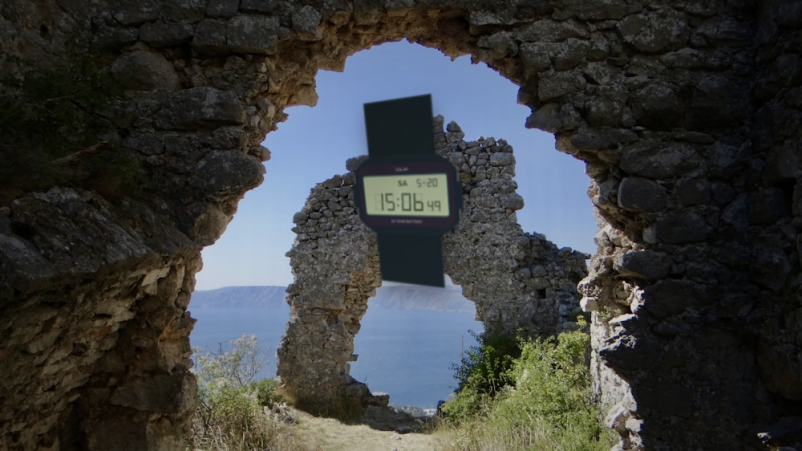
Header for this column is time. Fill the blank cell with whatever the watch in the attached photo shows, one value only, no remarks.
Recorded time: 15:06:49
